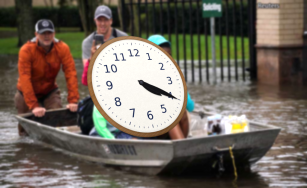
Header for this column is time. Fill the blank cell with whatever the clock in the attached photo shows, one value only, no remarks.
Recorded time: 4:20
